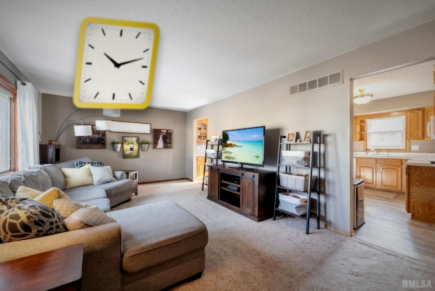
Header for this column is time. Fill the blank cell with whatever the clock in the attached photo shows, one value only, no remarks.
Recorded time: 10:12
